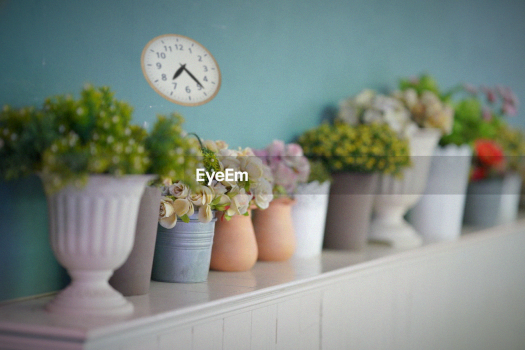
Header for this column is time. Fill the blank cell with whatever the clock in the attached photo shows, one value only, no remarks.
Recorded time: 7:24
